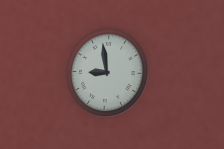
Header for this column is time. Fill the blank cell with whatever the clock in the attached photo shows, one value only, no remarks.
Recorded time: 8:58
